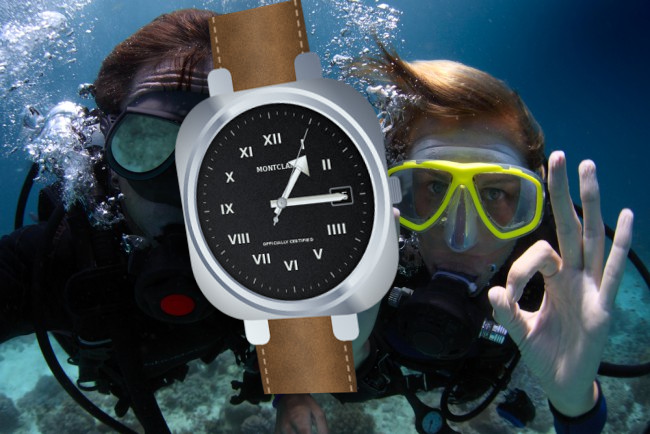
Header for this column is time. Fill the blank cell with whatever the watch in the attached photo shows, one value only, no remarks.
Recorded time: 1:15:05
